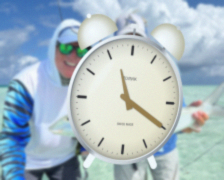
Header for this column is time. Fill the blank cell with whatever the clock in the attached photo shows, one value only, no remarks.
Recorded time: 11:20
